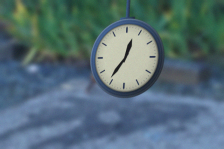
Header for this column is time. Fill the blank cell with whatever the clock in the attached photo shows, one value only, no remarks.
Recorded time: 12:36
